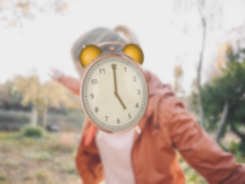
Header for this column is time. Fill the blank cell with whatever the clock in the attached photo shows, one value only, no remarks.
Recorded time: 5:00
